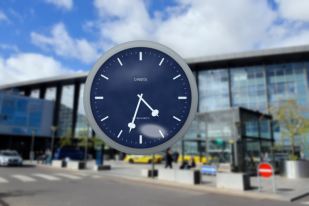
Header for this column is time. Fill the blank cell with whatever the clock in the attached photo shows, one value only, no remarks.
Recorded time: 4:33
